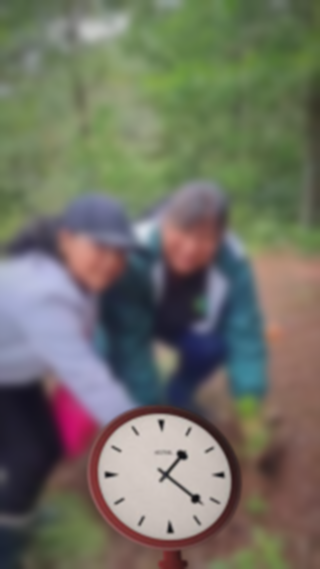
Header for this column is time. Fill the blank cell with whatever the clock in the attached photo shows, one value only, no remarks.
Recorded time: 1:22
